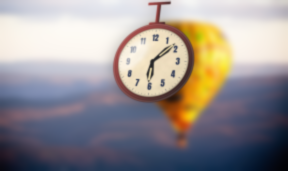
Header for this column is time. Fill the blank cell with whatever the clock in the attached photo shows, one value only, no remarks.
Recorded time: 6:08
